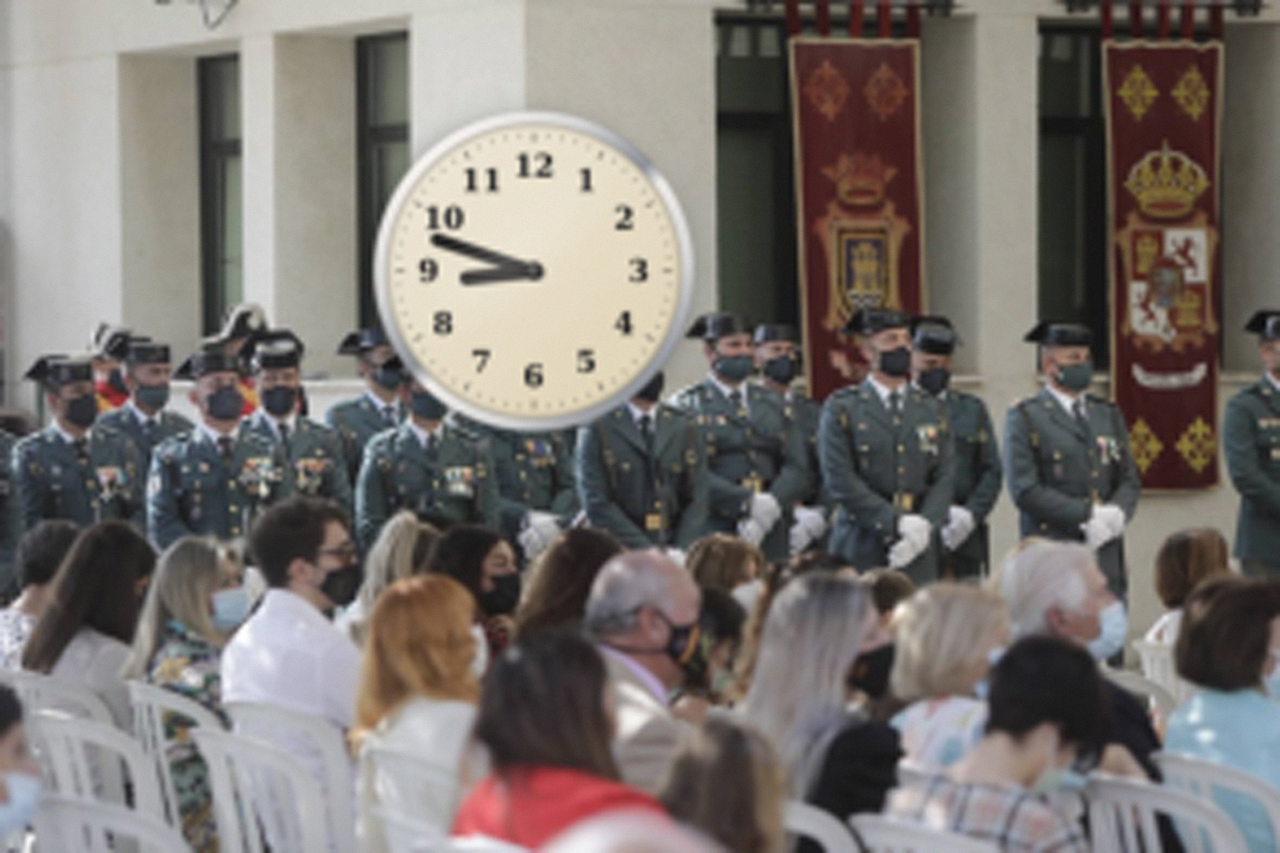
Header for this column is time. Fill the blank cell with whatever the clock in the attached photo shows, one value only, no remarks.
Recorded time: 8:48
